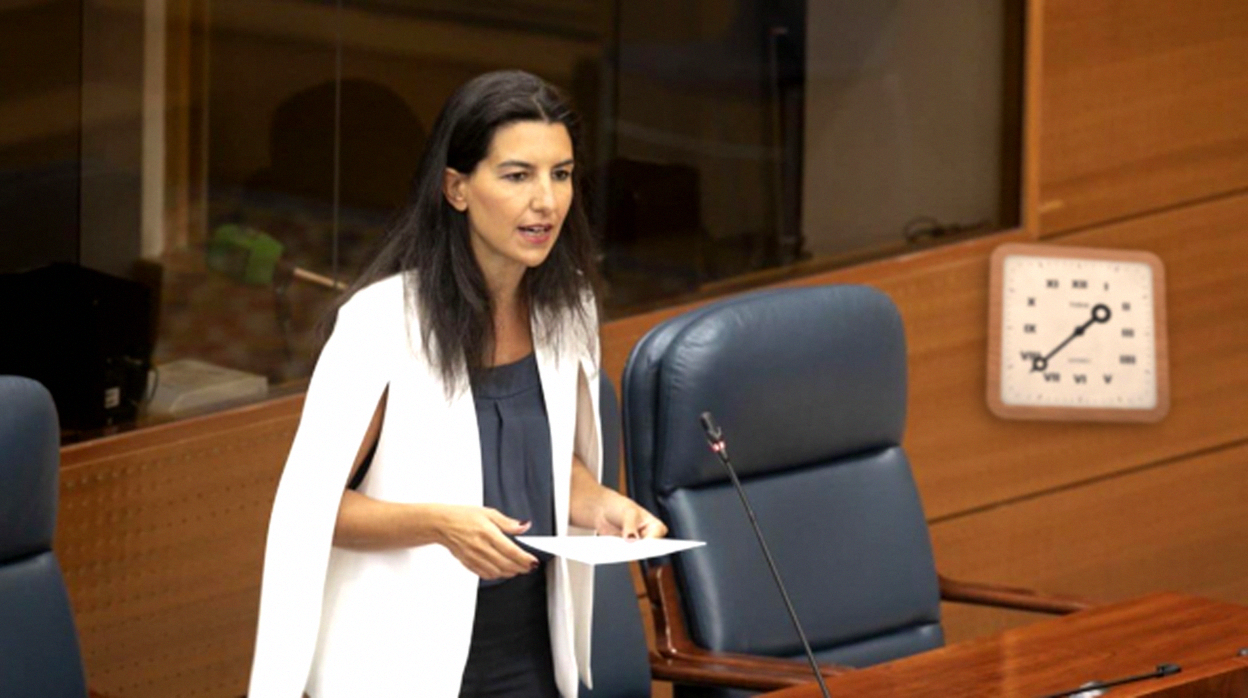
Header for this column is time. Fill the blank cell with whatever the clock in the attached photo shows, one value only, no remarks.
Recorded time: 1:38
